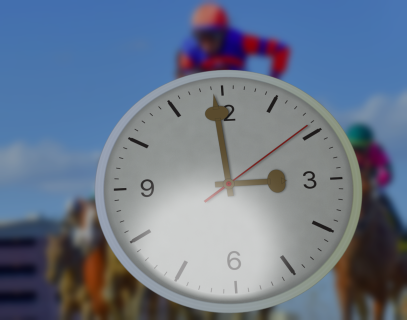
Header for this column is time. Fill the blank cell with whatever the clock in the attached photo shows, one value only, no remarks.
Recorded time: 2:59:09
